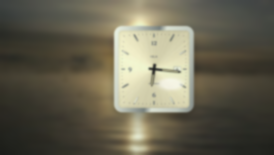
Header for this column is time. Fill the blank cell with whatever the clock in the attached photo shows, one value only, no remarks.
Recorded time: 6:16
